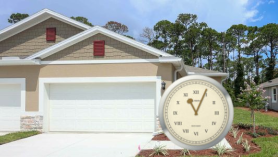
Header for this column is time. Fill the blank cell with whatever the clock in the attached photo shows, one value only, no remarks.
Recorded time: 11:04
